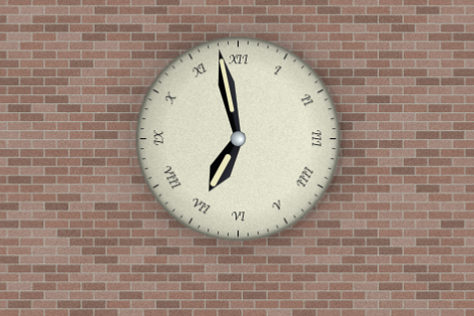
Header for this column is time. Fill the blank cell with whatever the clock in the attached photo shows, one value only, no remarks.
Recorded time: 6:58
